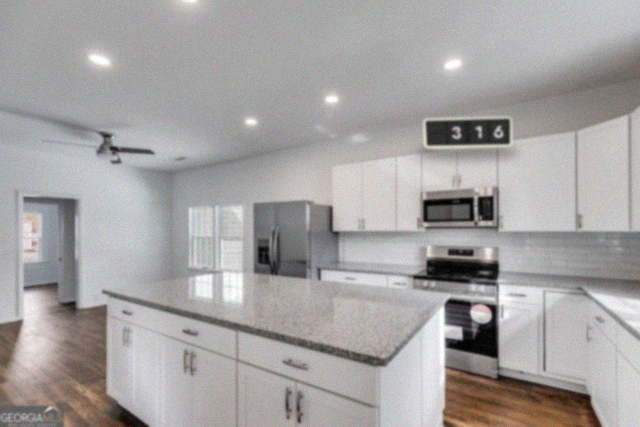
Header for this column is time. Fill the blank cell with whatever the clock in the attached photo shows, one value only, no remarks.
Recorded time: 3:16
